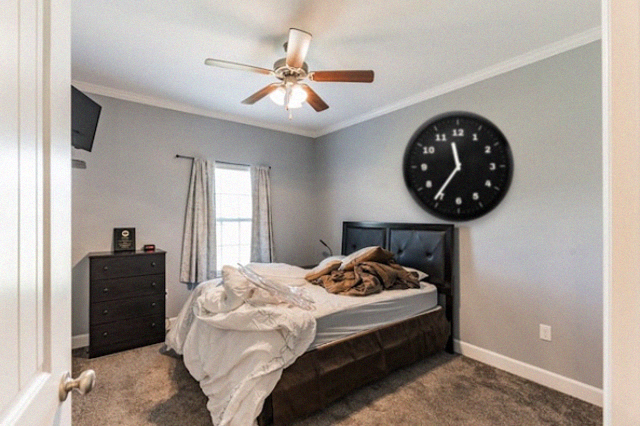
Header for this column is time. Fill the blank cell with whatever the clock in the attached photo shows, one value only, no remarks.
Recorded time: 11:36
